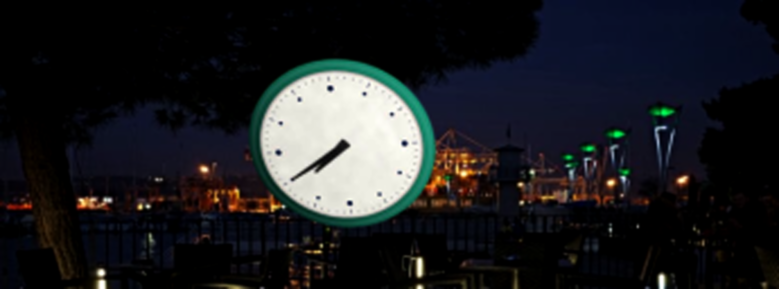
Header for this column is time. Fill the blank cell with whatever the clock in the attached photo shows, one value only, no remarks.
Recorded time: 7:40
